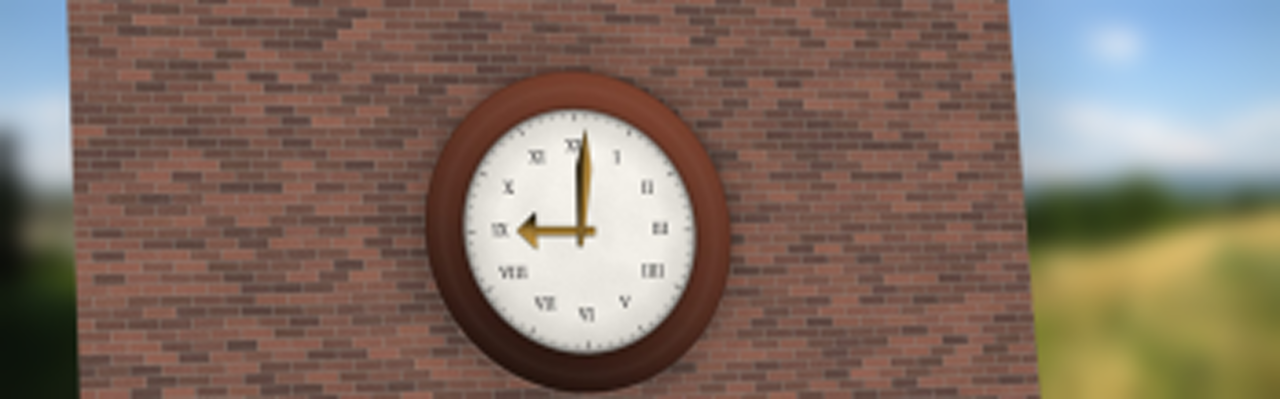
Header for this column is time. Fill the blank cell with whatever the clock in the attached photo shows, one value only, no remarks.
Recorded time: 9:01
